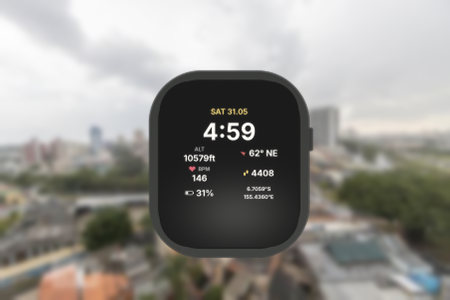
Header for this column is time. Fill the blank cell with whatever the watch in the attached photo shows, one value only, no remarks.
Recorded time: 4:59
